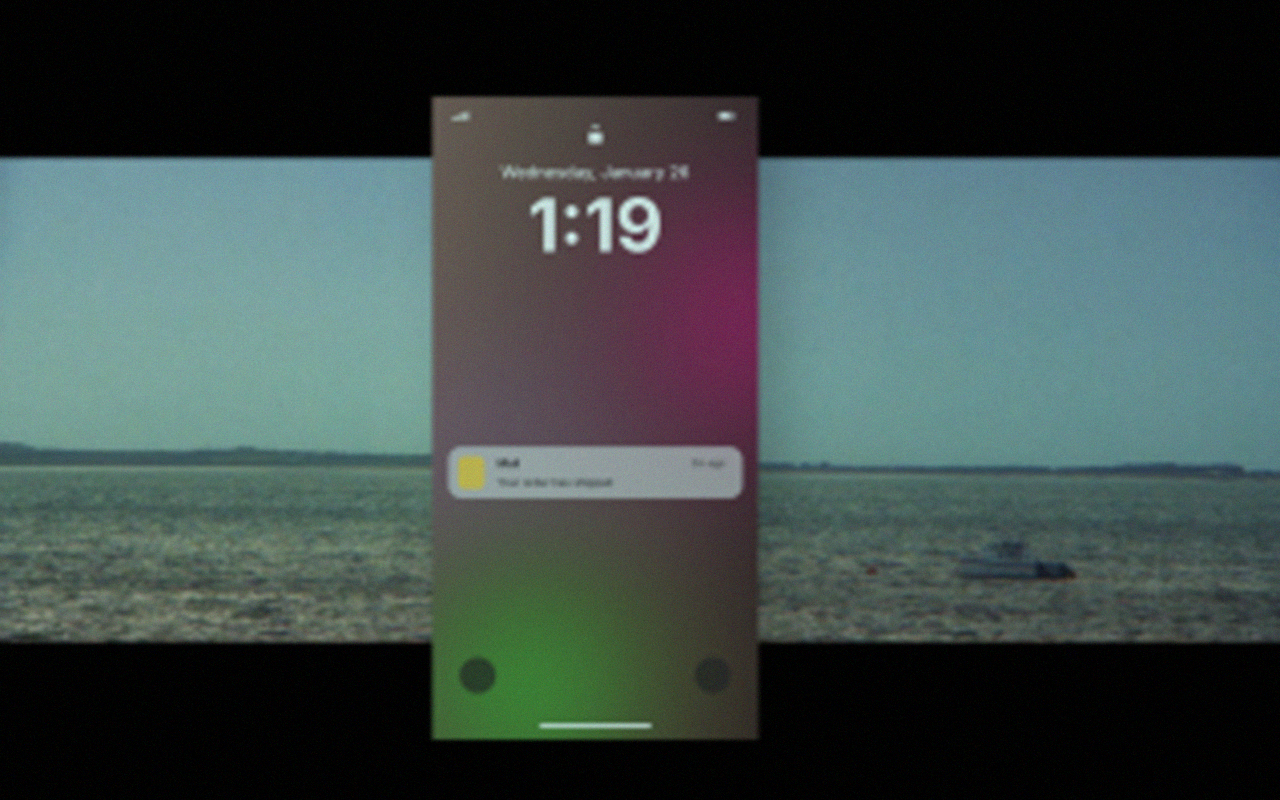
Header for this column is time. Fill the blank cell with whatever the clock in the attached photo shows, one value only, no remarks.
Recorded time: 1:19
